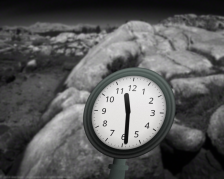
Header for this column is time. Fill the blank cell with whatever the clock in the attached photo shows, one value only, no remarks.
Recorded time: 11:29
